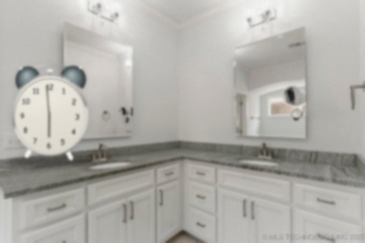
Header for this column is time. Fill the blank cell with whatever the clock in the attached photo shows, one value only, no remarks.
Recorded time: 5:59
